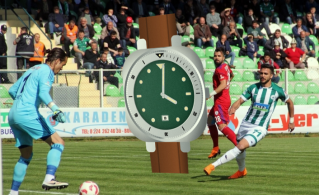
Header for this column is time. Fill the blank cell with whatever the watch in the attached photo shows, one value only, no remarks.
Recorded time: 4:01
